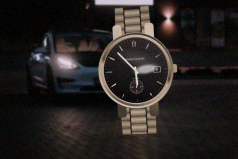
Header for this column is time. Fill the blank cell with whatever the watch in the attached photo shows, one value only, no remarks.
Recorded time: 5:53
